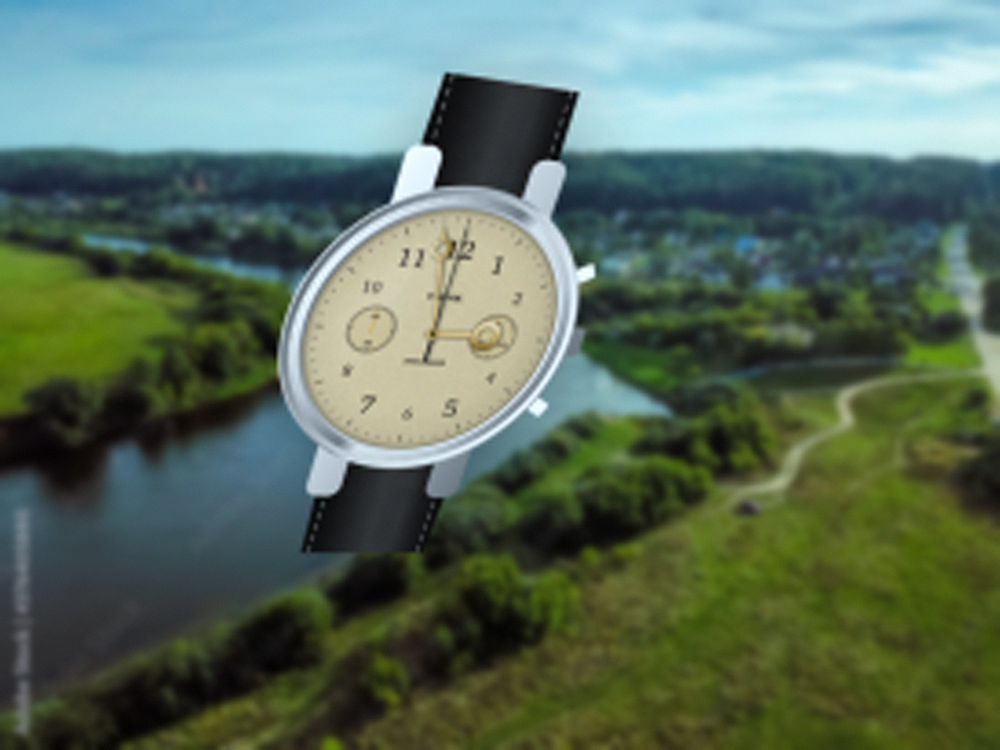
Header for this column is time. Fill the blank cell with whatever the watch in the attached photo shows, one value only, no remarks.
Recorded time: 2:58
